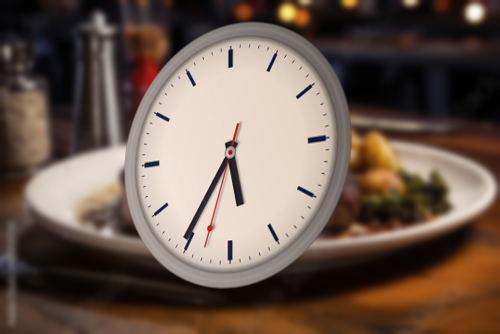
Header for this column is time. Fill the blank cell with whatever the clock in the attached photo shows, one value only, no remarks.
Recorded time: 5:35:33
